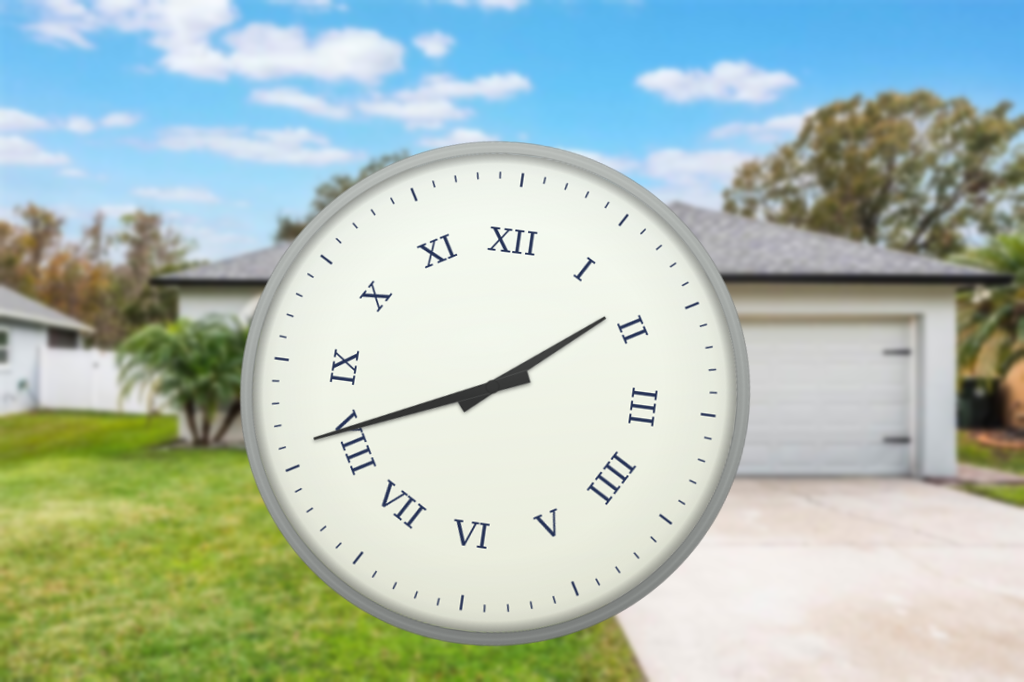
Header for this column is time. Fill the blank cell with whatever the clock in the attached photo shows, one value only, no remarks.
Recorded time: 1:41
